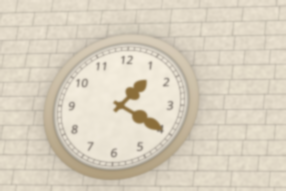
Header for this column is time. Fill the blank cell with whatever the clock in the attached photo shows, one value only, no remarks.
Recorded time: 1:20
